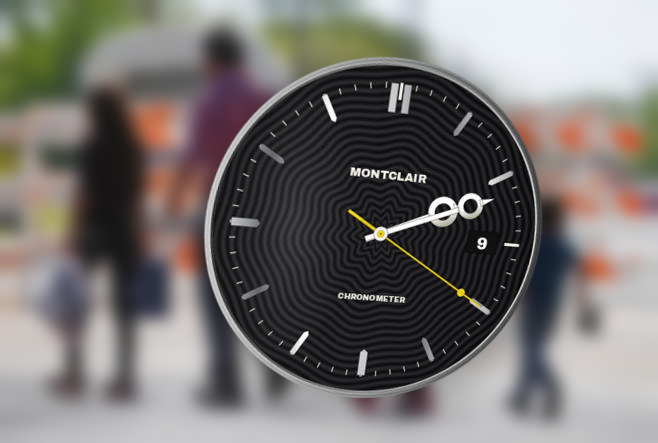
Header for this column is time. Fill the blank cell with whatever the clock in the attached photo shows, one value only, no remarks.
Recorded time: 2:11:20
